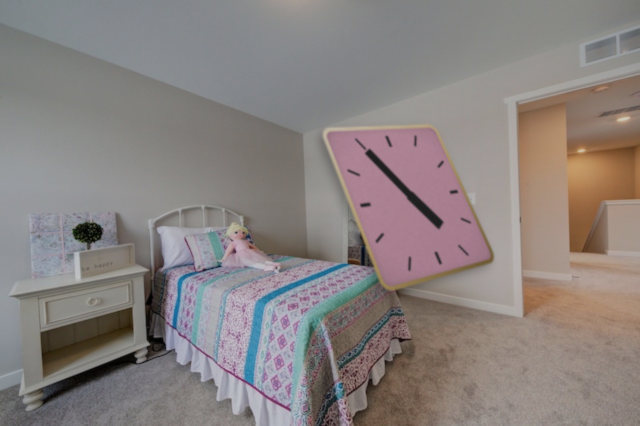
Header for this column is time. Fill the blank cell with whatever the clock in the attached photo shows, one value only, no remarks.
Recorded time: 4:55
